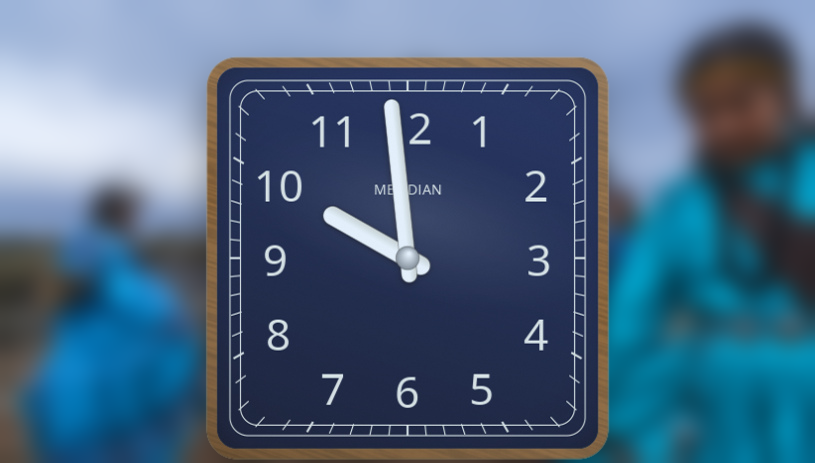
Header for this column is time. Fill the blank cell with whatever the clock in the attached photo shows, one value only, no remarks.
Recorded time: 9:59
